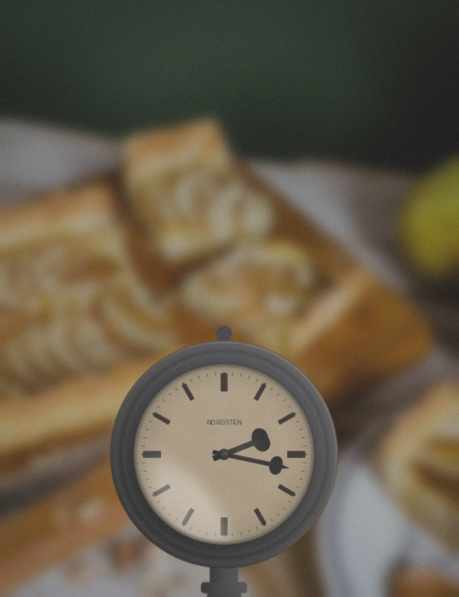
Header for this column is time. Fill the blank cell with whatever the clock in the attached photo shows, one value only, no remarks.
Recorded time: 2:17
